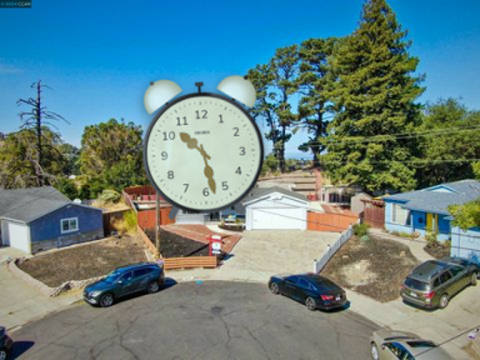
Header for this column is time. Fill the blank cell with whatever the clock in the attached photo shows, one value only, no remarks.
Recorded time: 10:28
